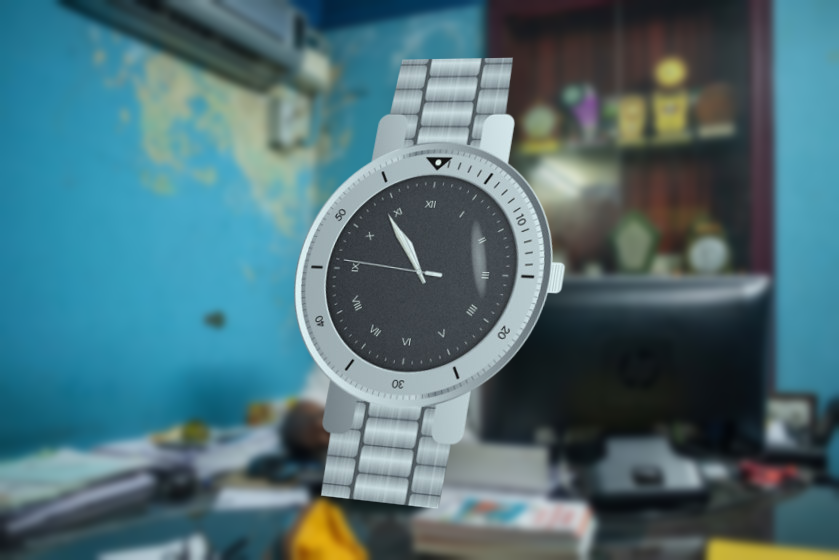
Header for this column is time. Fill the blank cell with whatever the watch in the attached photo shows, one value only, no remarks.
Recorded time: 10:53:46
